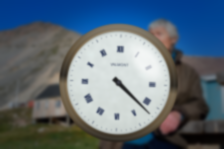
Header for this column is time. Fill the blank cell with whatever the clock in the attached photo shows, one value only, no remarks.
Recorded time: 4:22
